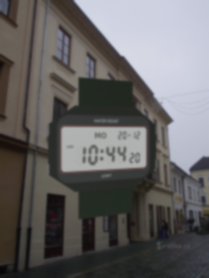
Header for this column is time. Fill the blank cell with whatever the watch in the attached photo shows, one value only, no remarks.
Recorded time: 10:44
